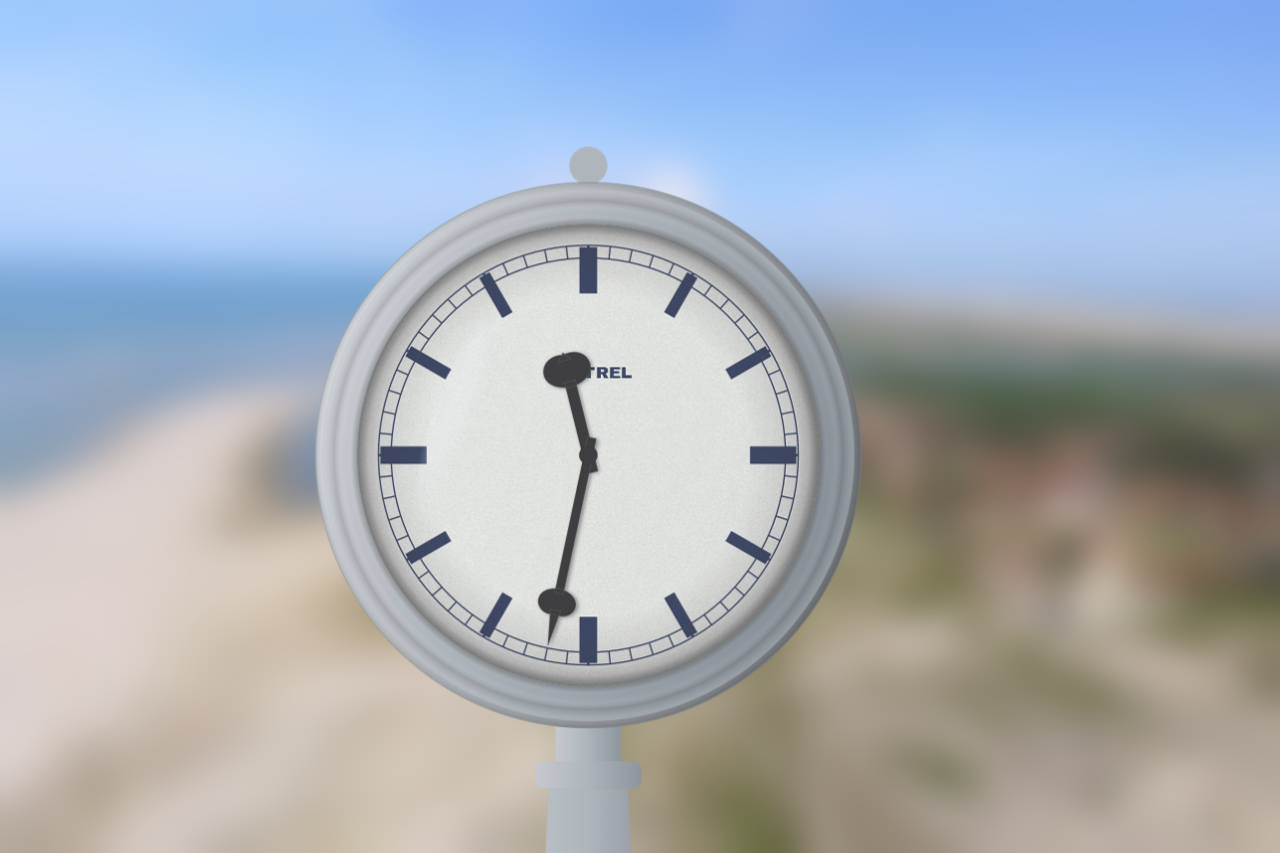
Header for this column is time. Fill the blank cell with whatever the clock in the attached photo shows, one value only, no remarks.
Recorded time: 11:32
